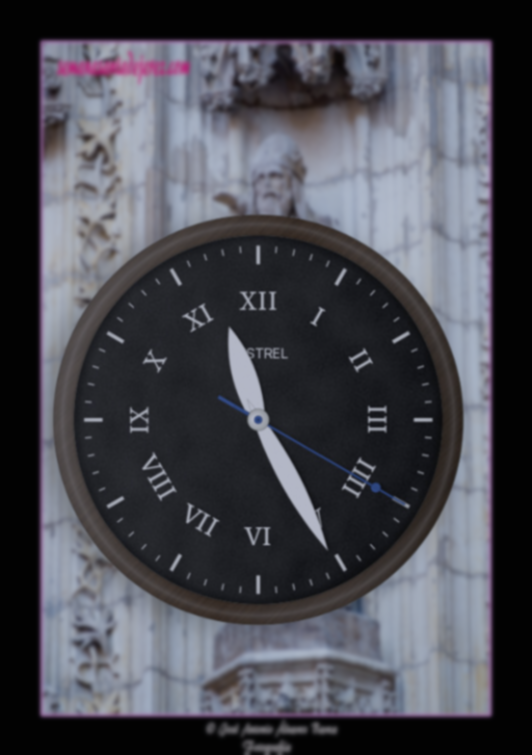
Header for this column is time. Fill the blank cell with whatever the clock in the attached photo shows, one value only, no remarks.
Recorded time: 11:25:20
